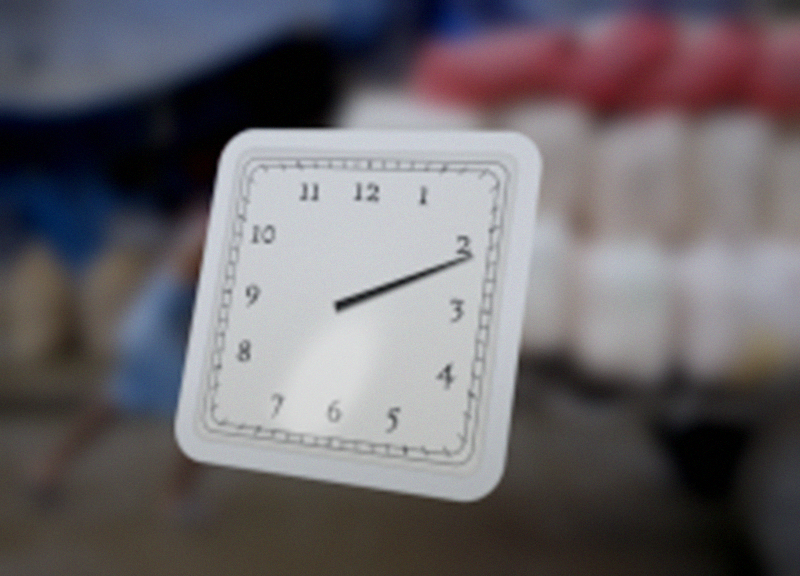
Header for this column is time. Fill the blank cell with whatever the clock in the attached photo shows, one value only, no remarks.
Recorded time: 2:11
